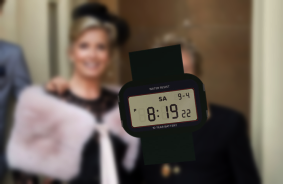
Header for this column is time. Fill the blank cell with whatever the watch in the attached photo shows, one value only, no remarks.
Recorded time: 8:19:22
